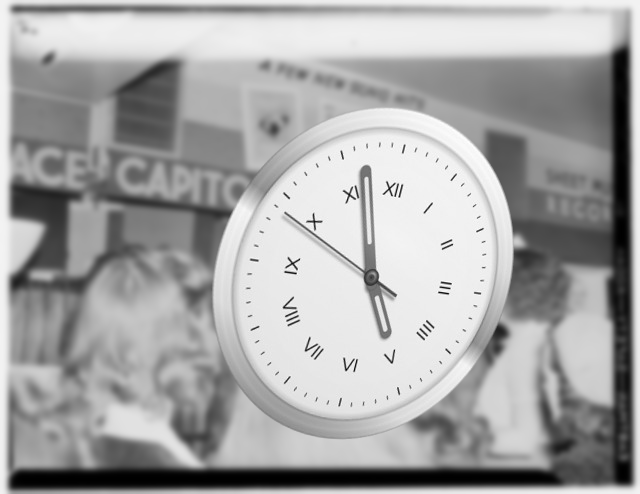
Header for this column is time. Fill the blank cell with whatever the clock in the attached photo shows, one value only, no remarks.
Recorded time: 4:56:49
